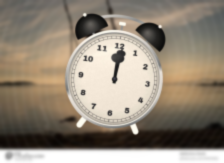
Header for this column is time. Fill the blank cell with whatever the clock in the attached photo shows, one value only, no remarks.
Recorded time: 12:01
